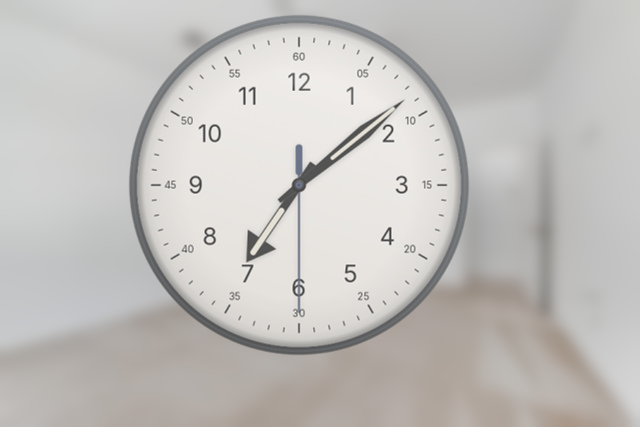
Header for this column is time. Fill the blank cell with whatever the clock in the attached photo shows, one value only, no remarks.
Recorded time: 7:08:30
